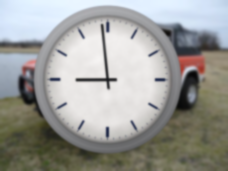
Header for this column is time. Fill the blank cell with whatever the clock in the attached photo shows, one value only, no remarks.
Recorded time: 8:59
